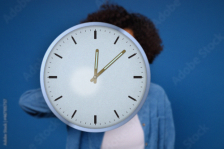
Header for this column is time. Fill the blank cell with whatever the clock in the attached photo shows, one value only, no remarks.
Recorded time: 12:08
